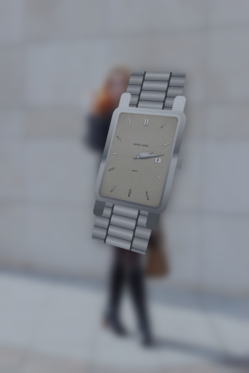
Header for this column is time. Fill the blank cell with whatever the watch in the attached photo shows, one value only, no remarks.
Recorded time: 2:13
